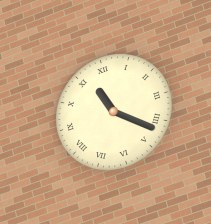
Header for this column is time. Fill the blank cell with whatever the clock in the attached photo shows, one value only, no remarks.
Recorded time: 11:22
